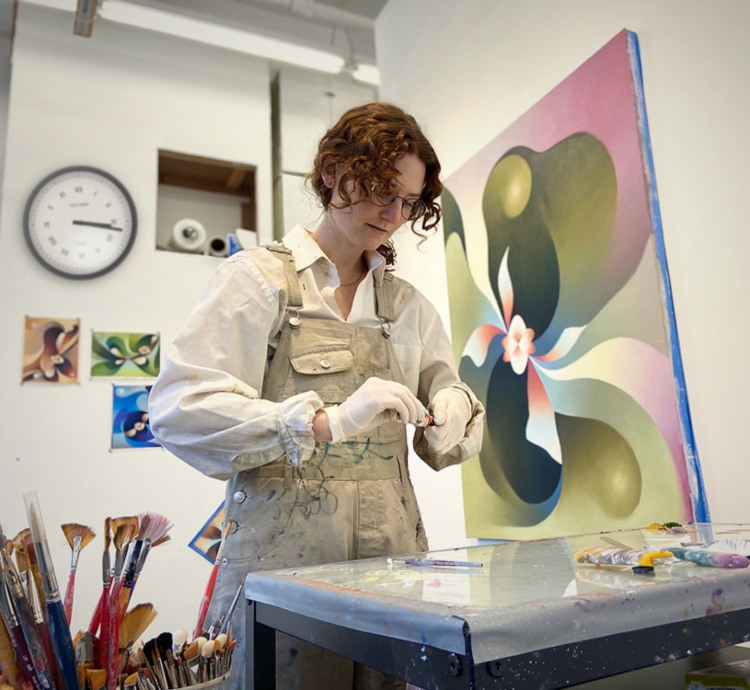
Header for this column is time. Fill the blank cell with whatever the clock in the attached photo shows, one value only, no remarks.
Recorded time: 3:17
